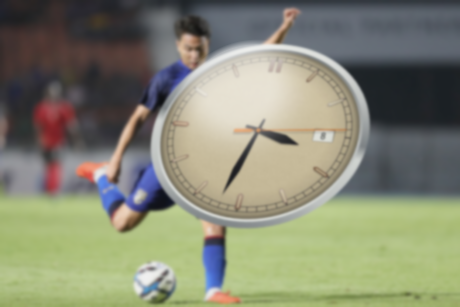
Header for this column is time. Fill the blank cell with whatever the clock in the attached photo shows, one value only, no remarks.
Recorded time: 3:32:14
